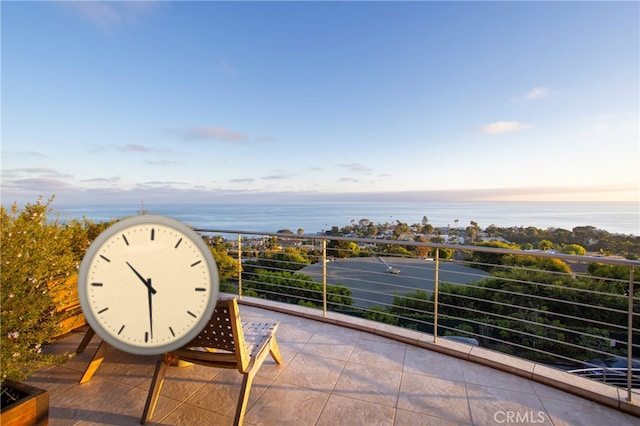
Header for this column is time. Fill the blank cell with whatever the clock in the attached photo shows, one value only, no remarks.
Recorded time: 10:29
